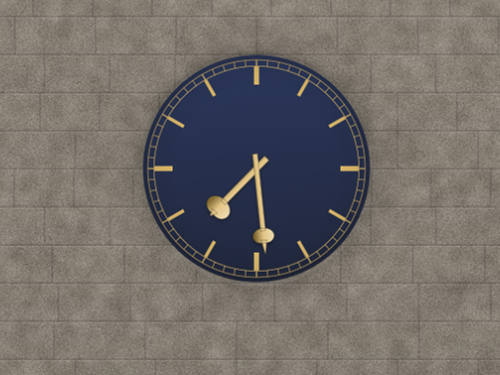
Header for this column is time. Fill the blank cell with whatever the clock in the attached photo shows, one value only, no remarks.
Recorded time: 7:29
